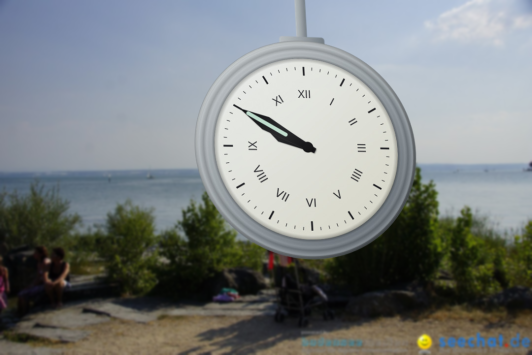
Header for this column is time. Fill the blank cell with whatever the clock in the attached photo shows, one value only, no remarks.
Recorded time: 9:50
